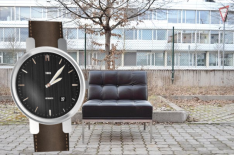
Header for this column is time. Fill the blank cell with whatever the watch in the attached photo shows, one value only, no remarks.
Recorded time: 2:07
